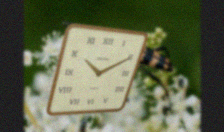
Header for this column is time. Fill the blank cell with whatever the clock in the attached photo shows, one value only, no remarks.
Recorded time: 10:10
